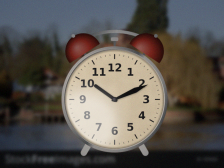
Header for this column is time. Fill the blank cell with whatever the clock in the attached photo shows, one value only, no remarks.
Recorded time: 10:11
